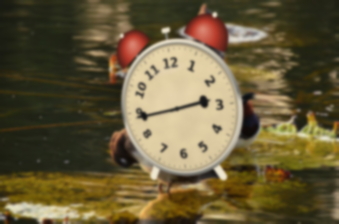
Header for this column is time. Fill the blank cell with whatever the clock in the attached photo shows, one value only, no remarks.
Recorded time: 2:44
